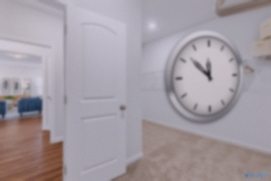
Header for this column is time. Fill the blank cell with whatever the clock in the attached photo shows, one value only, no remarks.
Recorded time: 11:52
